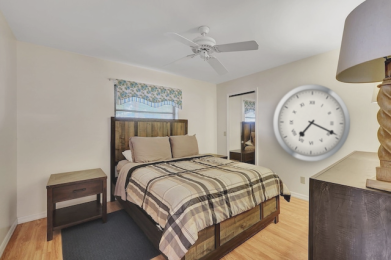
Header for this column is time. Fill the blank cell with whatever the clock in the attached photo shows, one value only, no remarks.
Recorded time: 7:19
